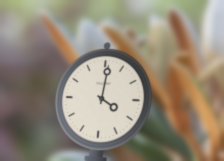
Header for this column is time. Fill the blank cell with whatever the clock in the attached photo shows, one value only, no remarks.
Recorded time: 4:01
